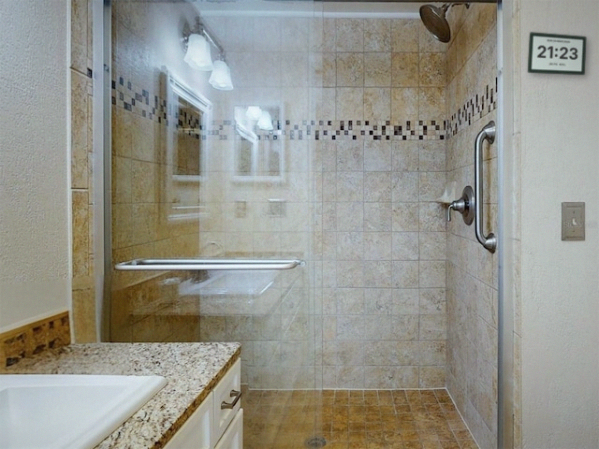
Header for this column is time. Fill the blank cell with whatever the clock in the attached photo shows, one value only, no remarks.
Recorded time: 21:23
